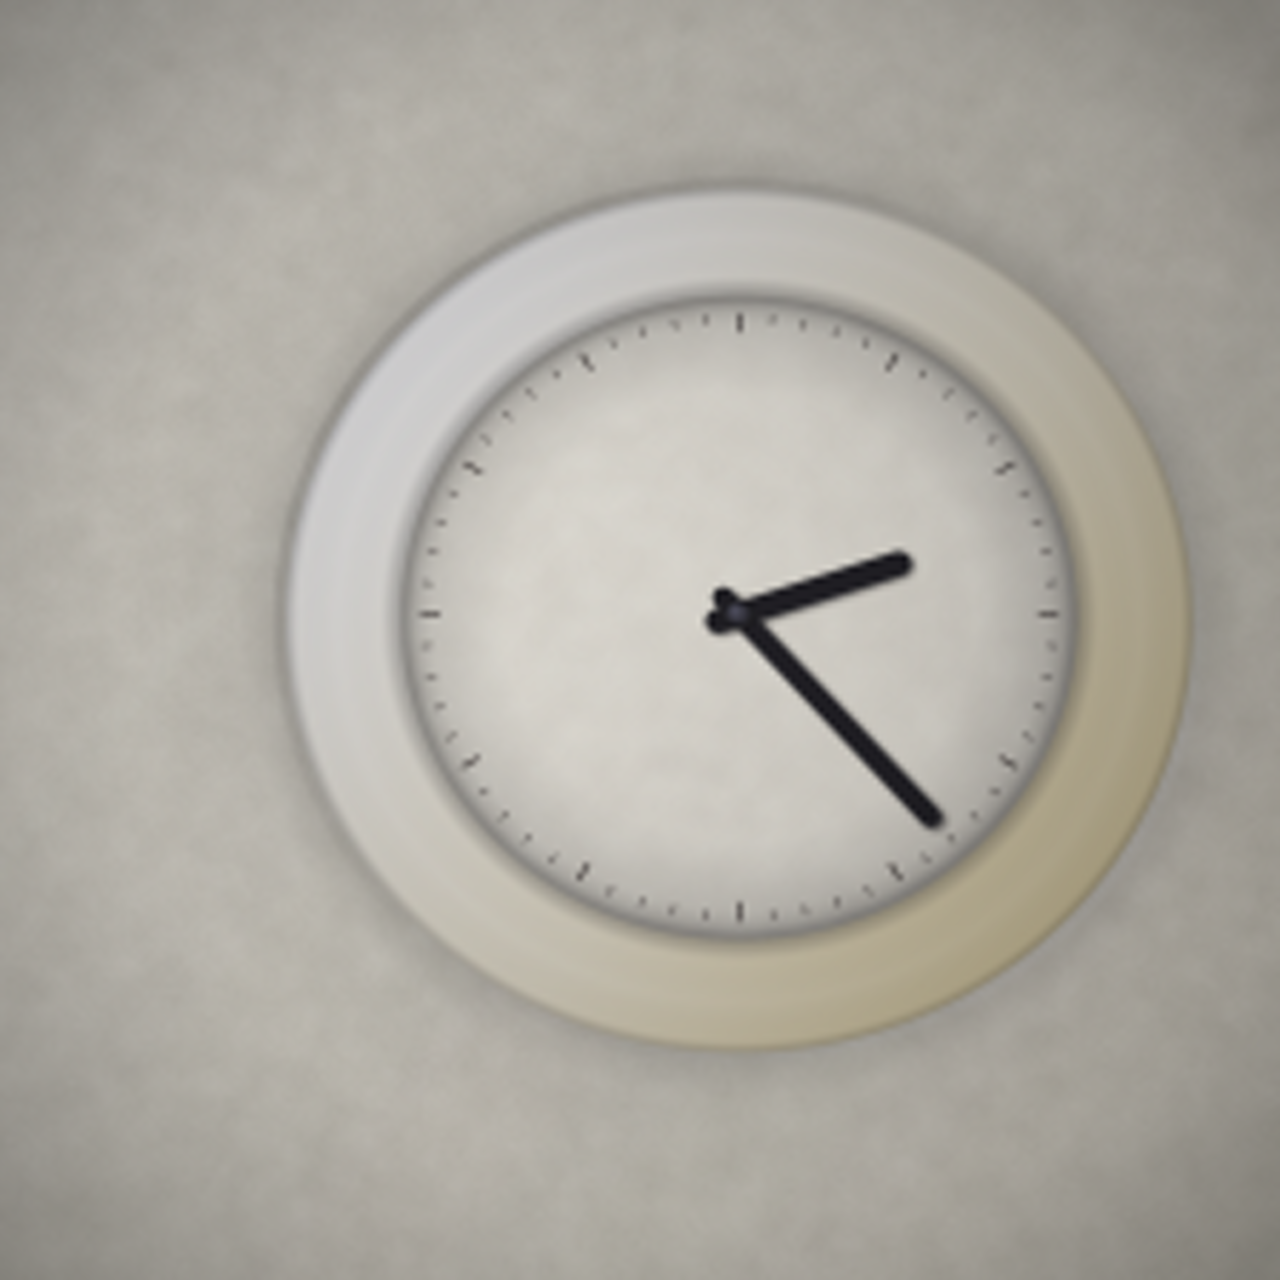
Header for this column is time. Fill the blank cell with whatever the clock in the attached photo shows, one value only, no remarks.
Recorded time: 2:23
